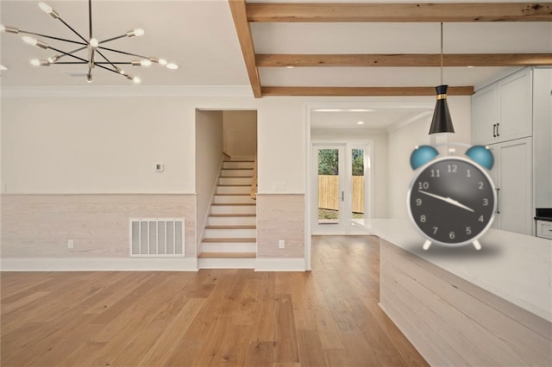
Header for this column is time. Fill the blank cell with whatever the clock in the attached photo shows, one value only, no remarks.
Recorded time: 3:48
